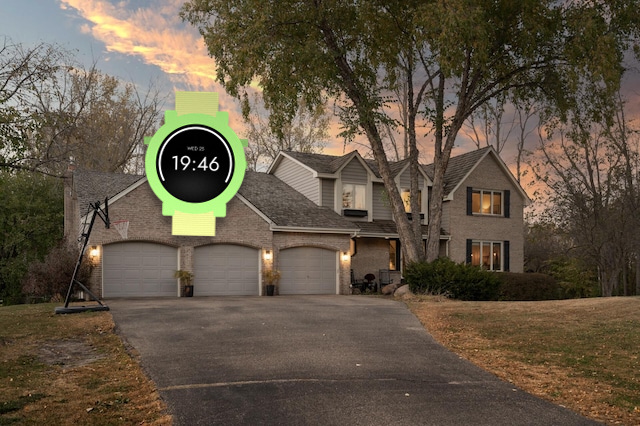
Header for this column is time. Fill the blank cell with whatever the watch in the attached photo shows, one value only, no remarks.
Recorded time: 19:46
